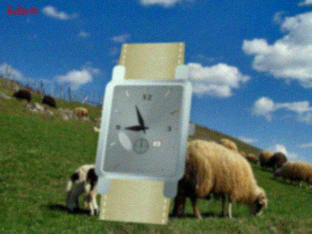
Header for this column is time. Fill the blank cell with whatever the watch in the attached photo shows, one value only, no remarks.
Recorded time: 8:56
